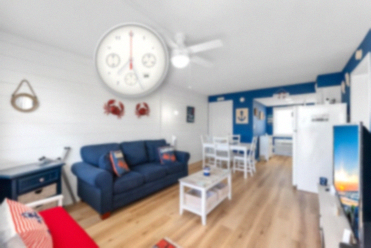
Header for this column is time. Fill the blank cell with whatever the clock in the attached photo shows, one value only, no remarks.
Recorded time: 7:26
